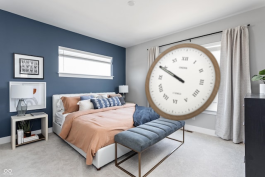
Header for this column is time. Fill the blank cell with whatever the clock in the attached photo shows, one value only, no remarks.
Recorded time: 9:49
